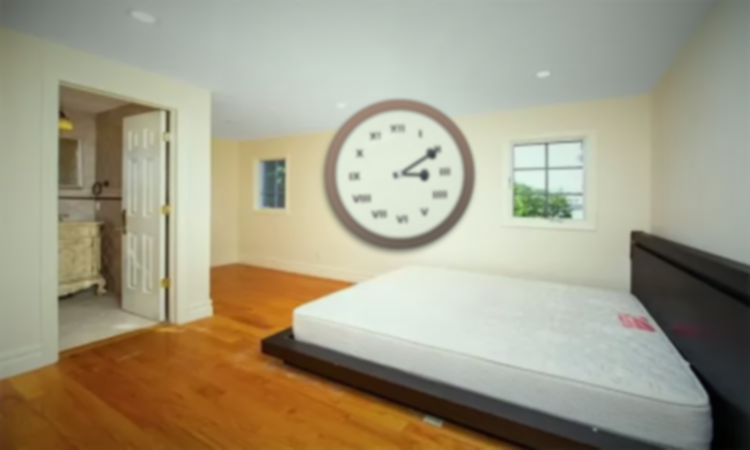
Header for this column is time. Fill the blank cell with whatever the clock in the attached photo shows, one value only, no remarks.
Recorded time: 3:10
